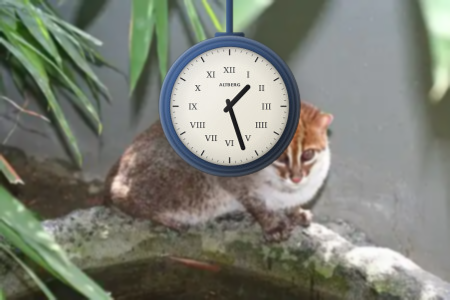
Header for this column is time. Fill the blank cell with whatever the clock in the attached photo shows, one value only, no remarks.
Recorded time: 1:27
